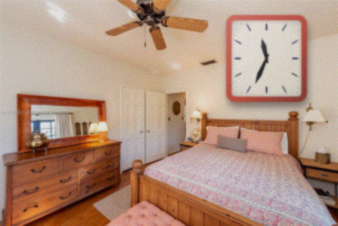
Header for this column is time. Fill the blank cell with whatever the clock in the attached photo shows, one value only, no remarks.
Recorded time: 11:34
